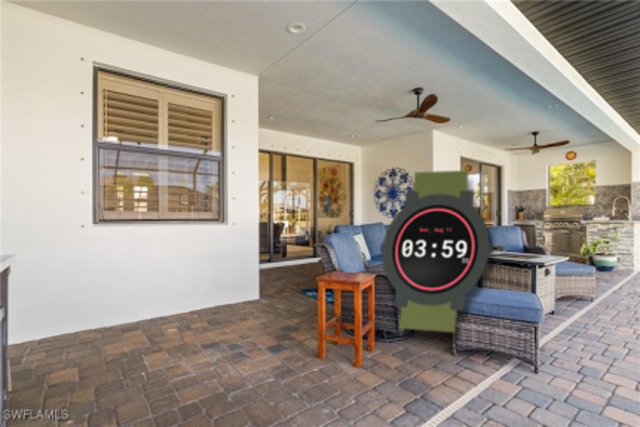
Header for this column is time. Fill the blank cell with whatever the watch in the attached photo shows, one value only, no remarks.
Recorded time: 3:59
